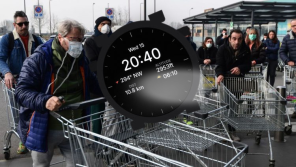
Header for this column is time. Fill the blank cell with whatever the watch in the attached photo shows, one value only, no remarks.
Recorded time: 20:40
